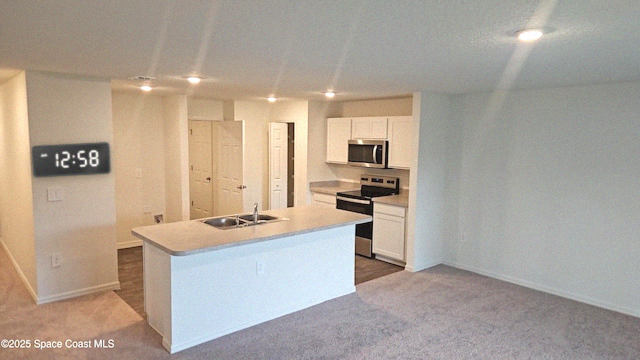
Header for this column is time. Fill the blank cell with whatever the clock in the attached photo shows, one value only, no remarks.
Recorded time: 12:58
